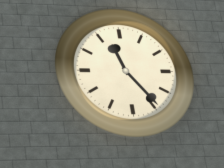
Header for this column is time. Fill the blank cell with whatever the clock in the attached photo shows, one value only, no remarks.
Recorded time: 11:24
